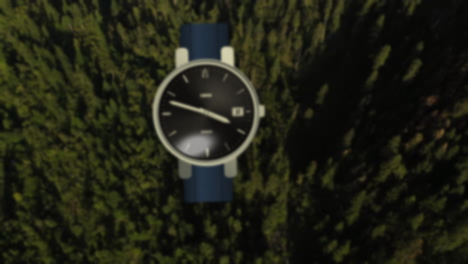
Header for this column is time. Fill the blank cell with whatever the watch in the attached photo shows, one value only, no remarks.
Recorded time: 3:48
